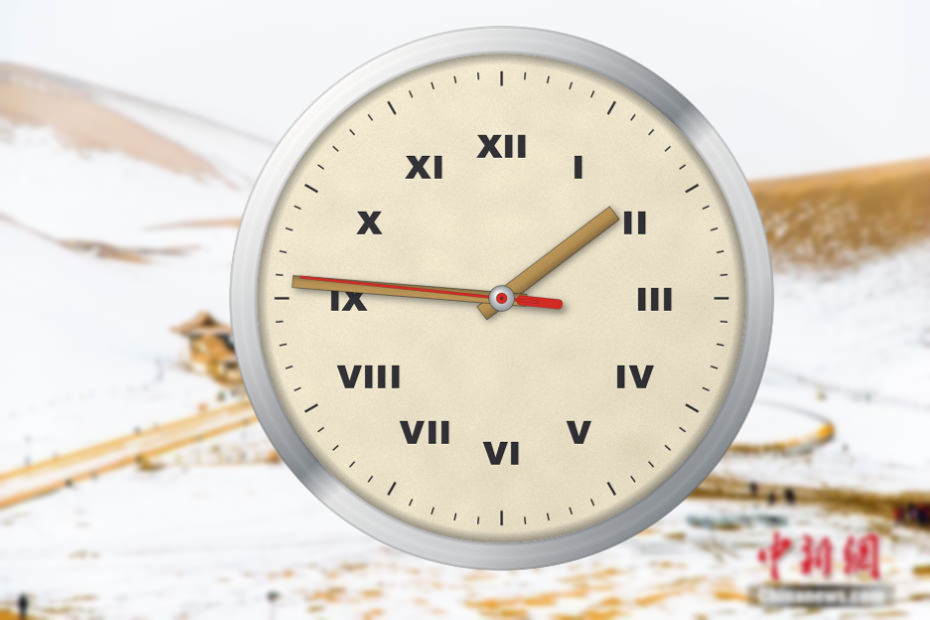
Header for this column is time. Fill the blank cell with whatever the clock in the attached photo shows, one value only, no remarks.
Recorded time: 1:45:46
